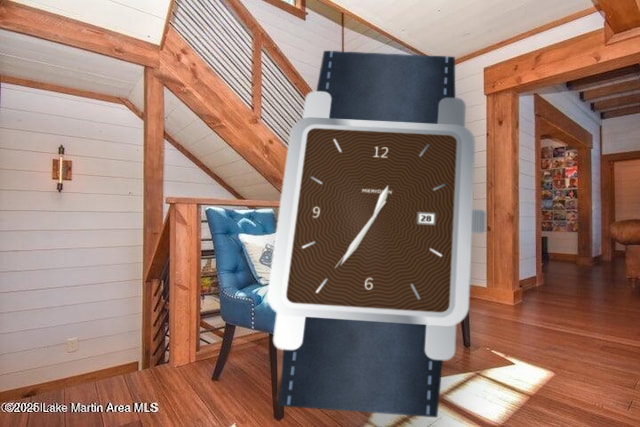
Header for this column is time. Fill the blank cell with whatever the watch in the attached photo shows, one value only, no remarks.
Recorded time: 12:34:35
